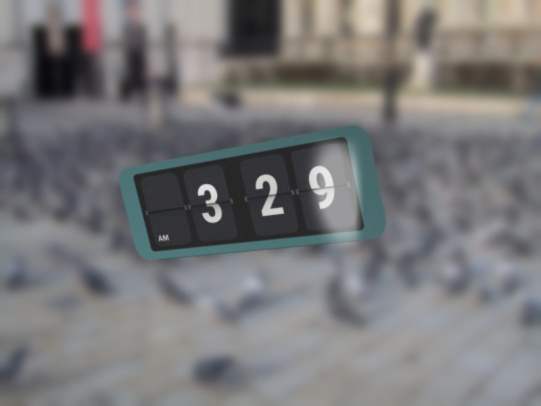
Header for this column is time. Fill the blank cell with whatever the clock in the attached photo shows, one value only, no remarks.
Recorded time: 3:29
